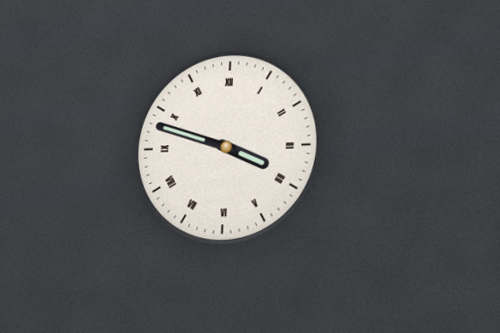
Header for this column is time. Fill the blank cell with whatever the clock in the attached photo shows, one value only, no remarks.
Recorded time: 3:48
